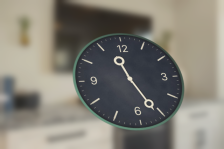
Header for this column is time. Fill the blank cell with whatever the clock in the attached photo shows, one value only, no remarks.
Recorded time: 11:26
